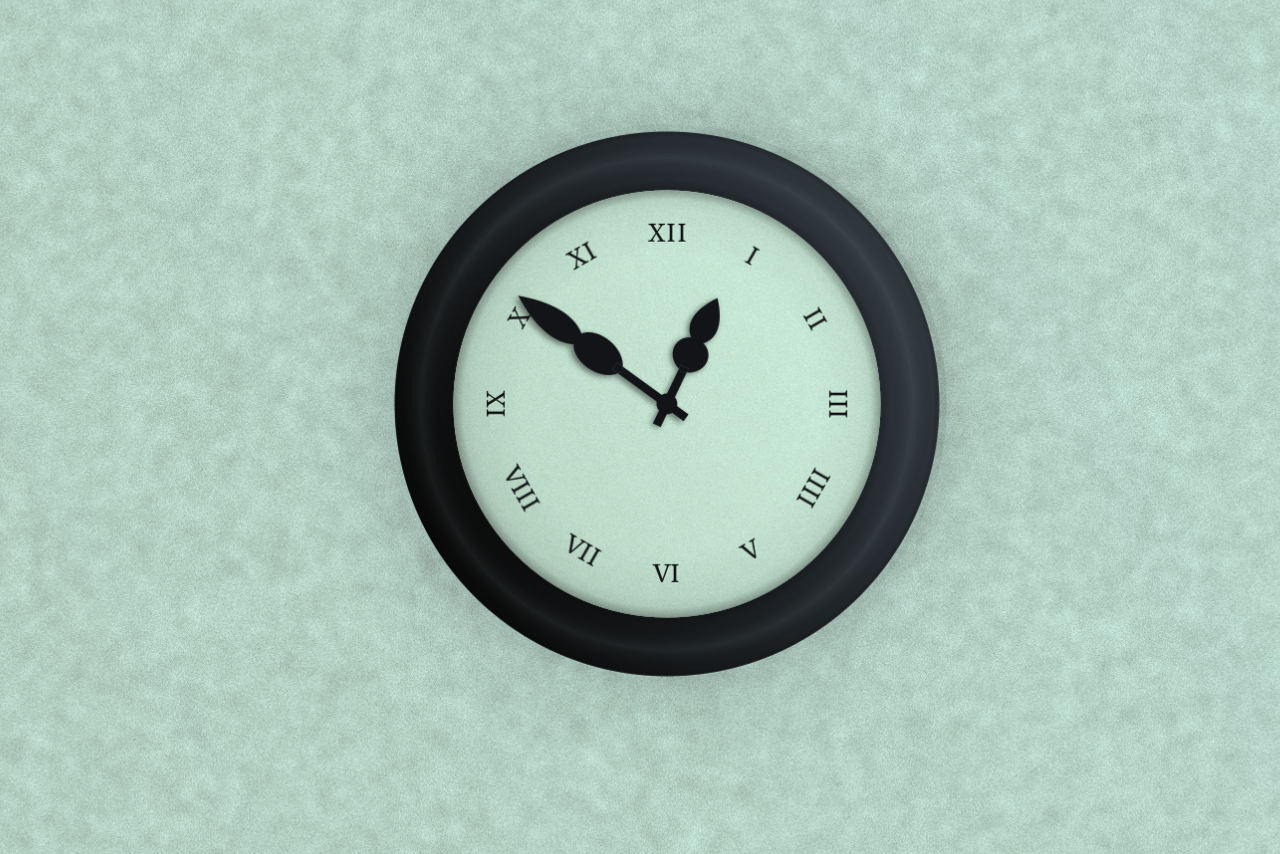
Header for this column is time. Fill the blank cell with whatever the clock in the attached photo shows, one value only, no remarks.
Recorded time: 12:51
